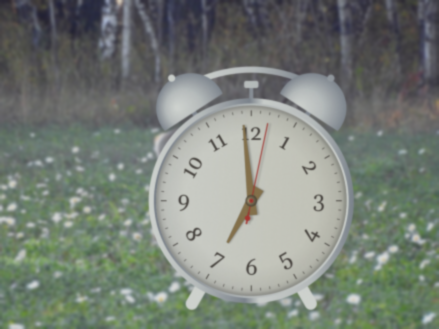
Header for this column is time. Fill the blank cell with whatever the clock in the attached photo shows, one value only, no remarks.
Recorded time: 6:59:02
